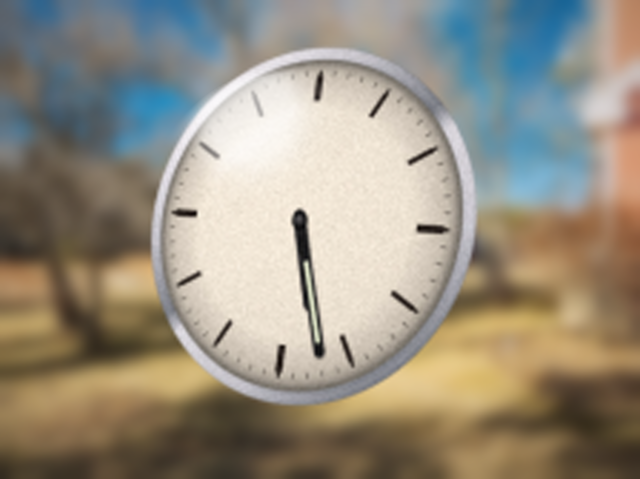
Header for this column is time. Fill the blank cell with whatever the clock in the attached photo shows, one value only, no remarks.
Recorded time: 5:27
